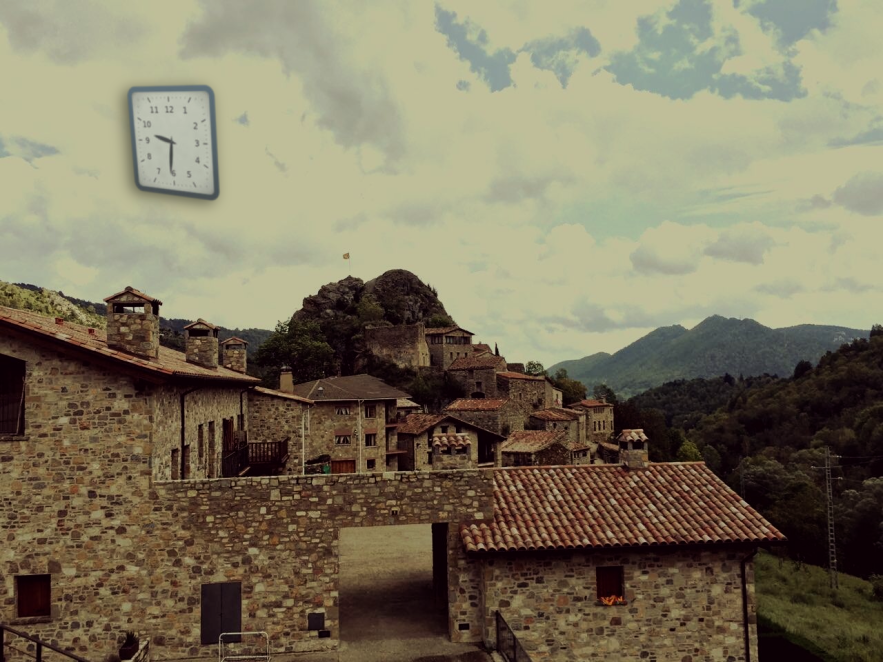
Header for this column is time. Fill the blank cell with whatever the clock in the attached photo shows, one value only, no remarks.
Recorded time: 9:31
